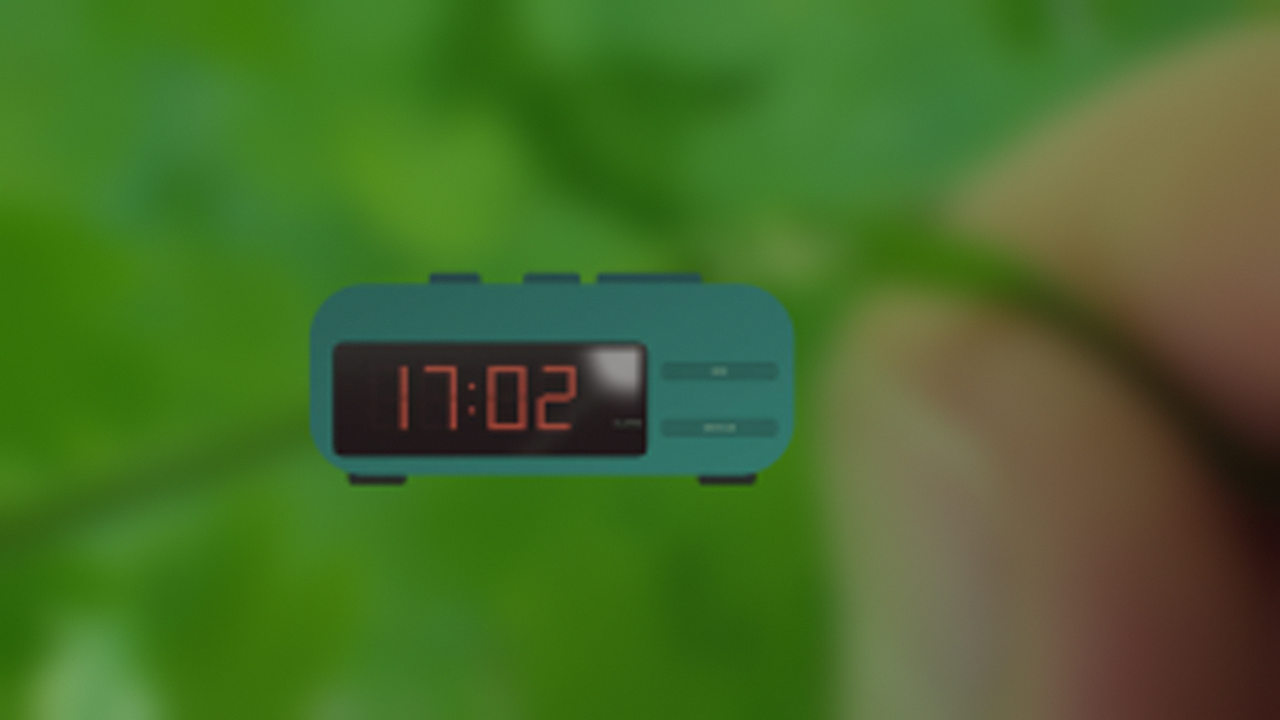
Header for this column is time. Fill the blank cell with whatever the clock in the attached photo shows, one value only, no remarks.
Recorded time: 17:02
